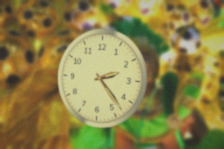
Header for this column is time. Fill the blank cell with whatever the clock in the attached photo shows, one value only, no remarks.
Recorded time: 2:23
